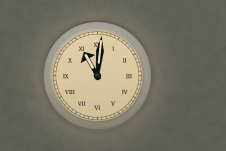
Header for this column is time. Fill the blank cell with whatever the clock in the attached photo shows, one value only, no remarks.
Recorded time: 11:01
